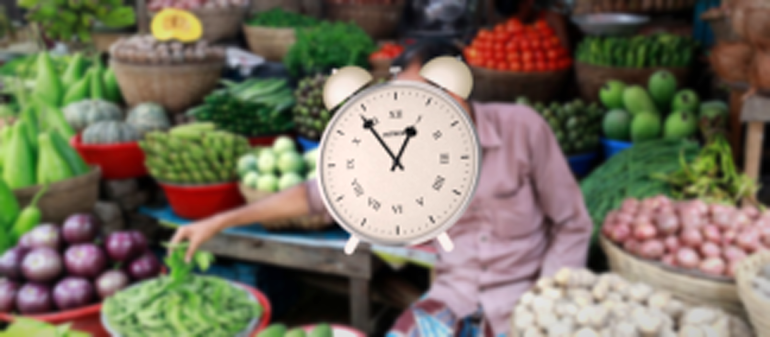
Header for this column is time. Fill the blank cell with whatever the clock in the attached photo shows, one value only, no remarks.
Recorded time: 12:54
